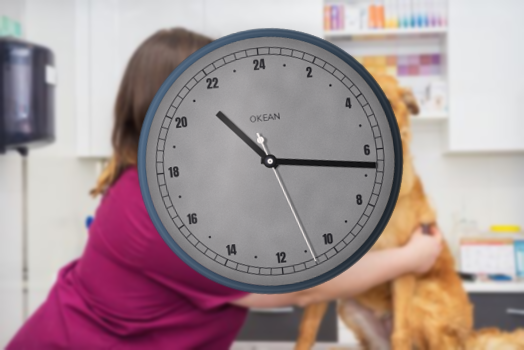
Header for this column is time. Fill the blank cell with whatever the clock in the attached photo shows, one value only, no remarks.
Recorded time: 21:16:27
